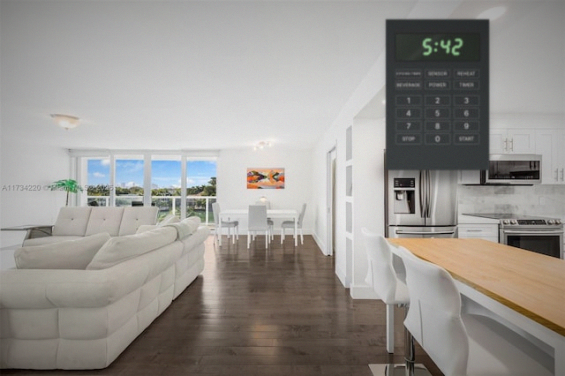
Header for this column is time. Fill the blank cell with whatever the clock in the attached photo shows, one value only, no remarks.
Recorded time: 5:42
